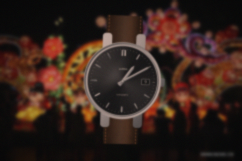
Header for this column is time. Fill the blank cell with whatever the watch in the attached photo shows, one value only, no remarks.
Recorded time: 1:10
